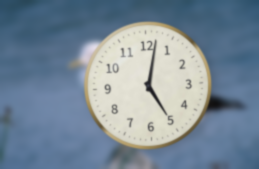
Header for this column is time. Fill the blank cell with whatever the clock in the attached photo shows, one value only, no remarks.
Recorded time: 5:02
